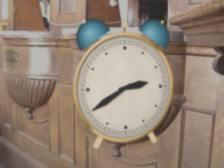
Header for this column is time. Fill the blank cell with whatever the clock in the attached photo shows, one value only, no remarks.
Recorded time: 2:40
